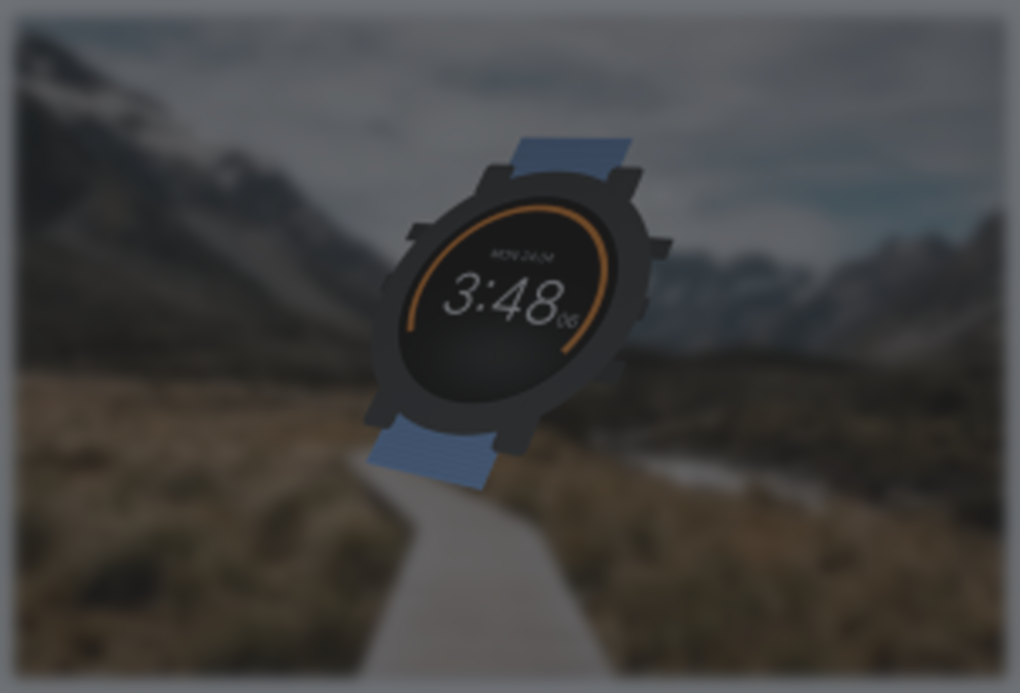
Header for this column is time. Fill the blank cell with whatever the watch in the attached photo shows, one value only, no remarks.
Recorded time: 3:48
